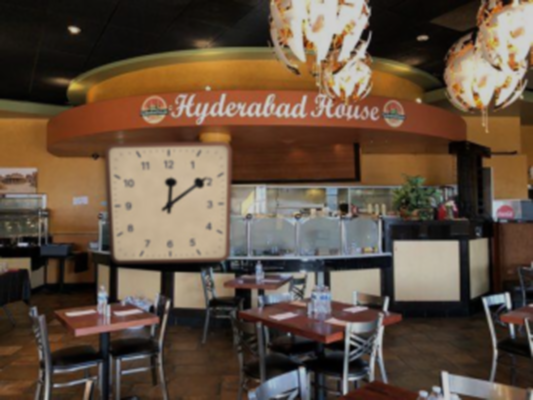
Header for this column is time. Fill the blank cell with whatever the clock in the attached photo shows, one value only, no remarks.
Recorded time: 12:09
